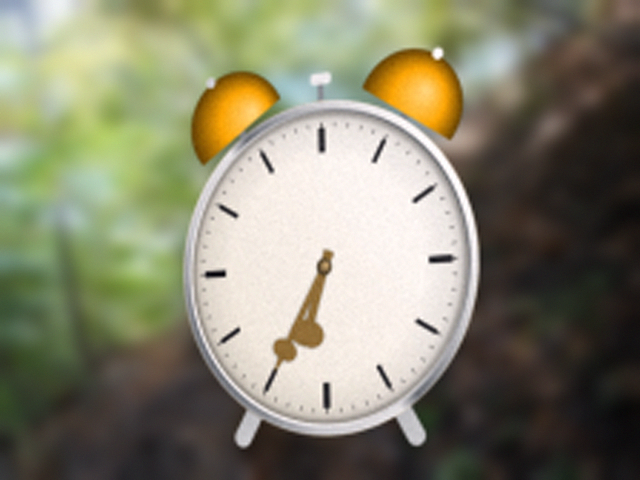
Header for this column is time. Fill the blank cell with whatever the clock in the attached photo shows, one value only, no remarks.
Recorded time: 6:35
